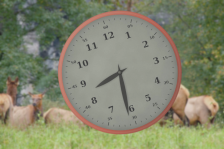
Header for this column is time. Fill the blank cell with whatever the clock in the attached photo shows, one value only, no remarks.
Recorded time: 8:31
